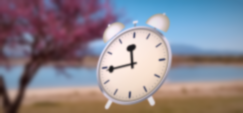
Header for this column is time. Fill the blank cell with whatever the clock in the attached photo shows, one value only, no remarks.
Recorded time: 11:44
